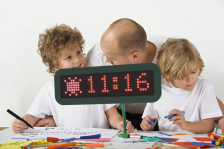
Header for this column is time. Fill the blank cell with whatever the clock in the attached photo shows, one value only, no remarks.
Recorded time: 11:16
